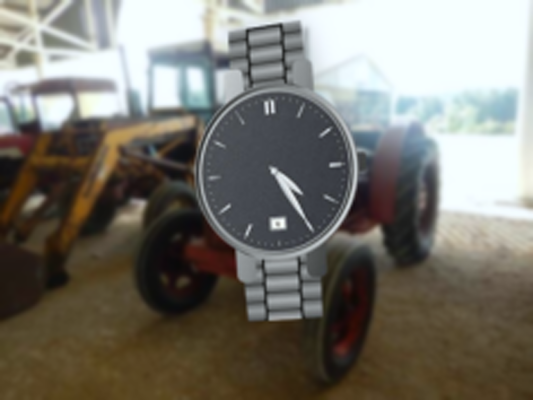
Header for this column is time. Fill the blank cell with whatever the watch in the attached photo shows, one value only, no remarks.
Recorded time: 4:25
